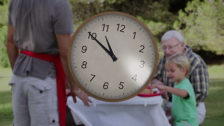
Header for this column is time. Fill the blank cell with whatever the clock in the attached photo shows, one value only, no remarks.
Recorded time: 10:50
